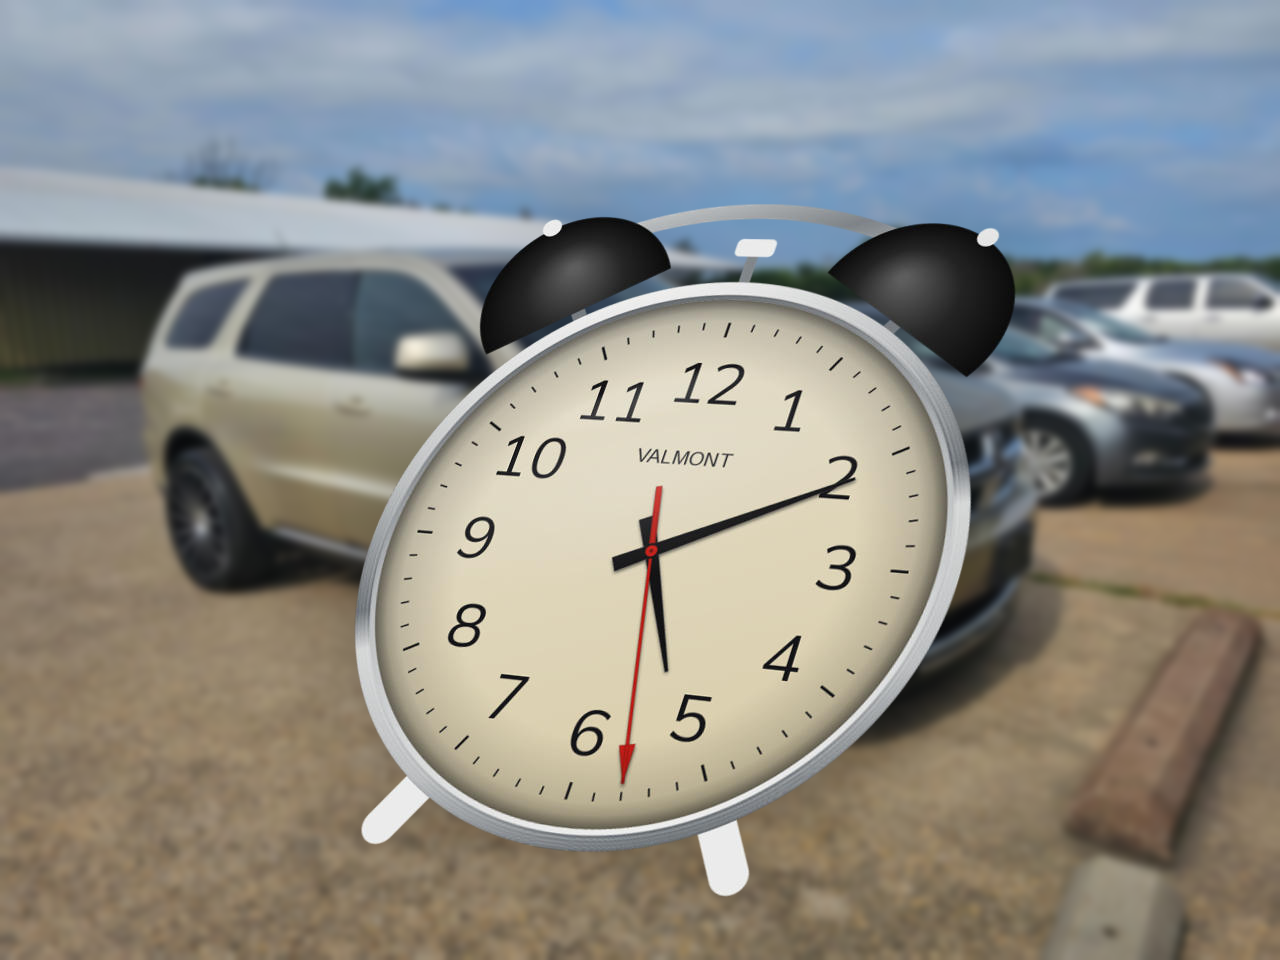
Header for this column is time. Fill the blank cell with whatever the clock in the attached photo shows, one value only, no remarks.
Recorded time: 5:10:28
